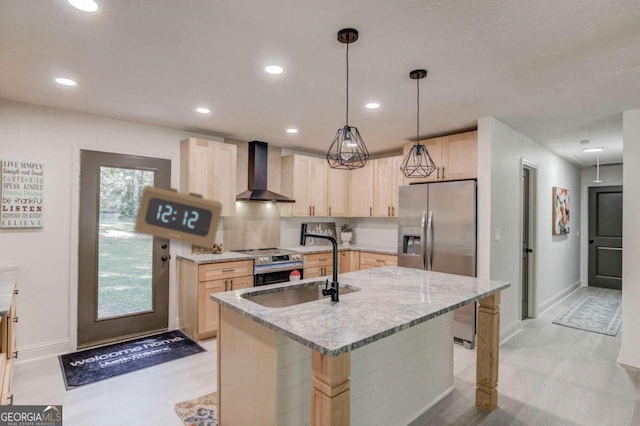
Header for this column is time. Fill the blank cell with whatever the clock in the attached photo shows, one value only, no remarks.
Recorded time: 12:12
